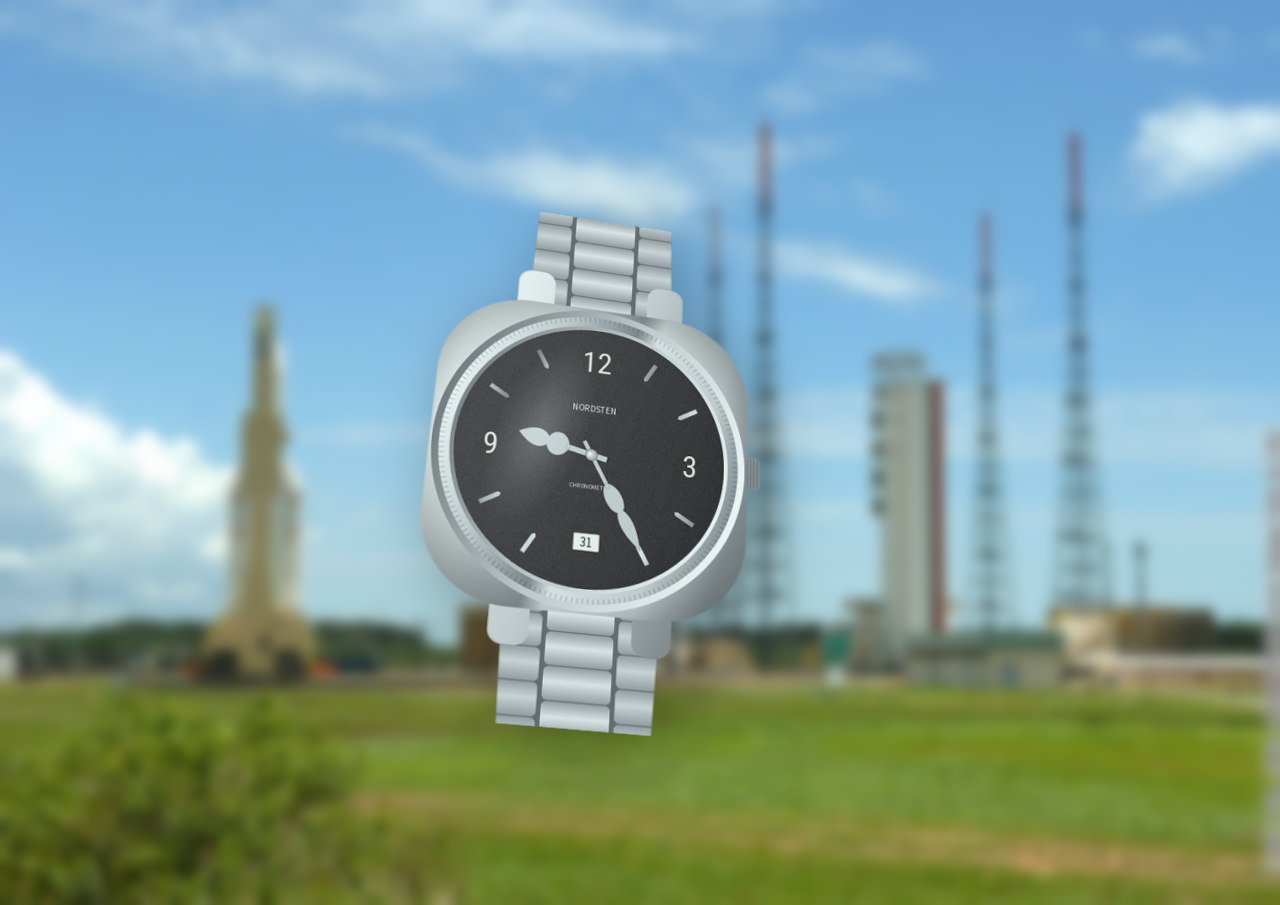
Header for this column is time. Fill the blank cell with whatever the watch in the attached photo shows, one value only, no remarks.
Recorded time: 9:25
